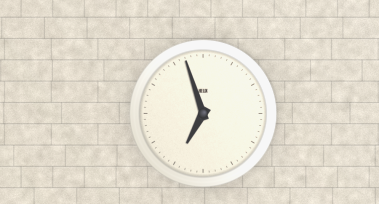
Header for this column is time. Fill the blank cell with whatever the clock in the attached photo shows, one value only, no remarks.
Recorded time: 6:57
